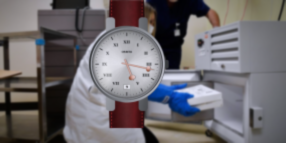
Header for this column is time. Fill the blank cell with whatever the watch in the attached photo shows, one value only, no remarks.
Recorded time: 5:17
